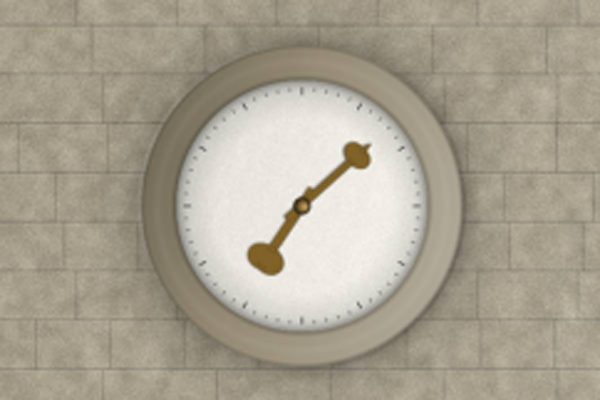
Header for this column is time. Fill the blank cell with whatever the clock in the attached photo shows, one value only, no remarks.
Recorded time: 7:08
